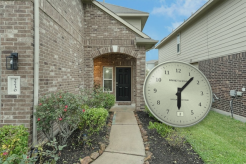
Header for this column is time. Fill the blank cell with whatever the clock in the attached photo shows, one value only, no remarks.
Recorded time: 6:07
